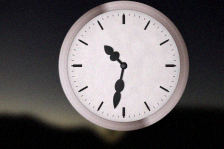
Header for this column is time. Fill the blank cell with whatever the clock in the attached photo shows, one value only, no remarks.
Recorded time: 10:32
